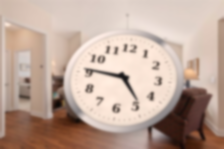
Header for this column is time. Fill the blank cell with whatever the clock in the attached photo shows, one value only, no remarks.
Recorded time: 4:46
